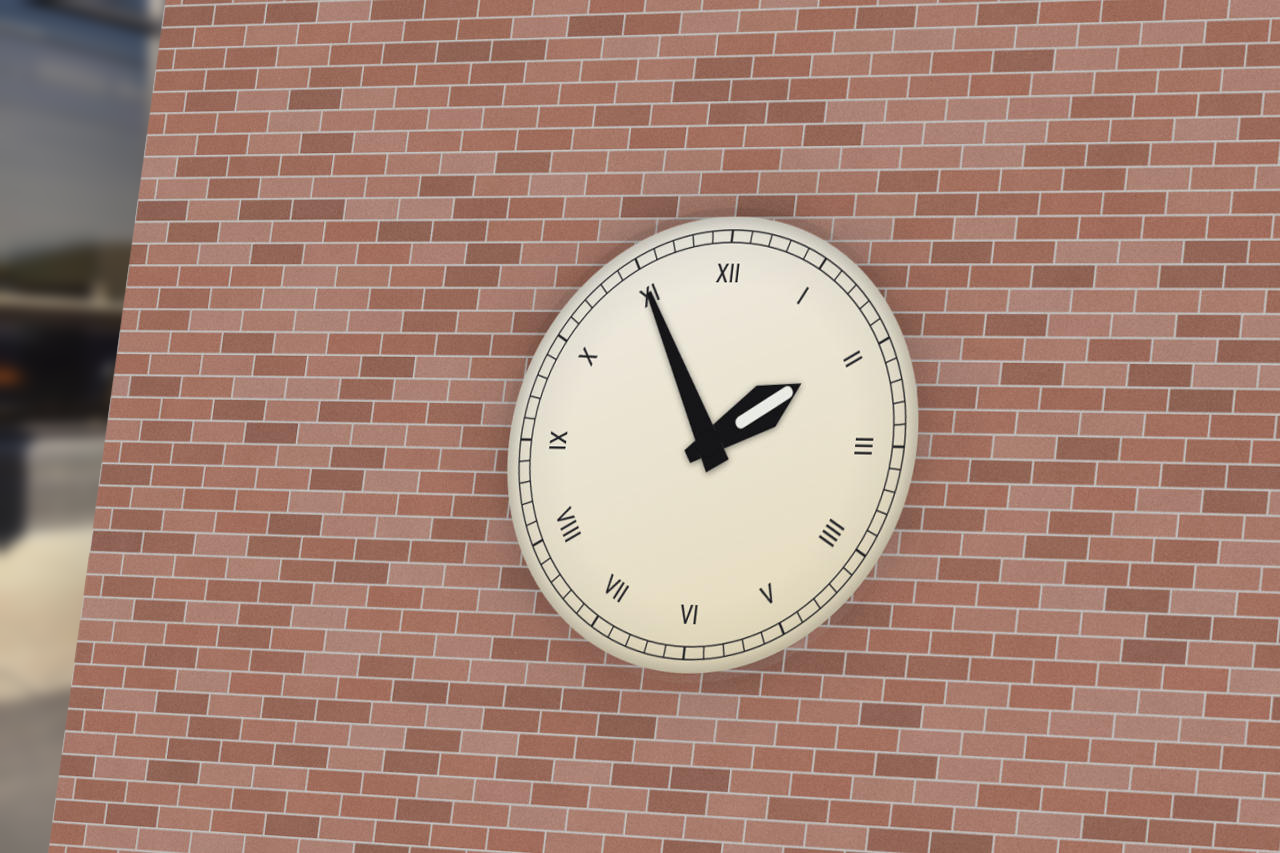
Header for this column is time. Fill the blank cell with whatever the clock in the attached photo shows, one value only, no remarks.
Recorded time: 1:55
